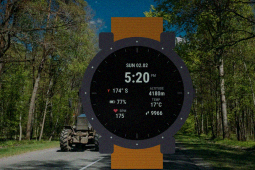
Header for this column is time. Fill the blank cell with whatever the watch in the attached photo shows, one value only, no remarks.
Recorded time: 5:20
